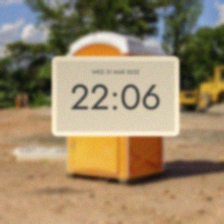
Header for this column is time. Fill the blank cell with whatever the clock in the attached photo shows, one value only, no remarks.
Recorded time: 22:06
